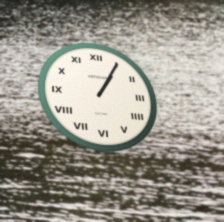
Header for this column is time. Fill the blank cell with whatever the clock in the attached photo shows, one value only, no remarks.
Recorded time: 1:05
